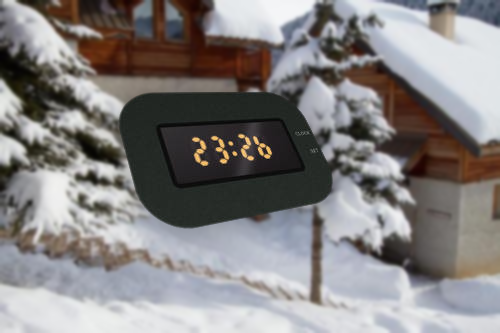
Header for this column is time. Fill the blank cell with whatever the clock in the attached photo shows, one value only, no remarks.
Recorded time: 23:26
